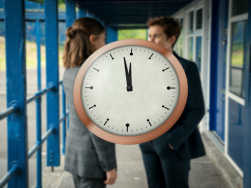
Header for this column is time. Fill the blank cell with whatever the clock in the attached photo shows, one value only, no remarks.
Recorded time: 11:58
